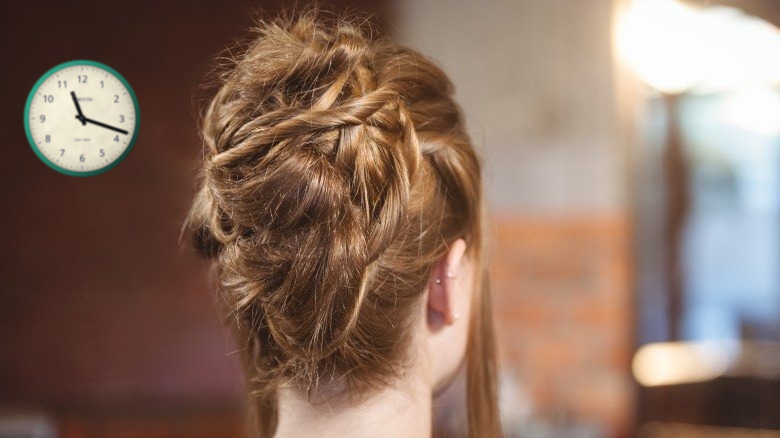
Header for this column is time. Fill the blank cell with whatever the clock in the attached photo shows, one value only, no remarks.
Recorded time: 11:18
